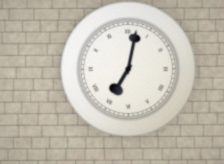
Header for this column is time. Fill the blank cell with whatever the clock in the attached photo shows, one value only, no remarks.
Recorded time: 7:02
